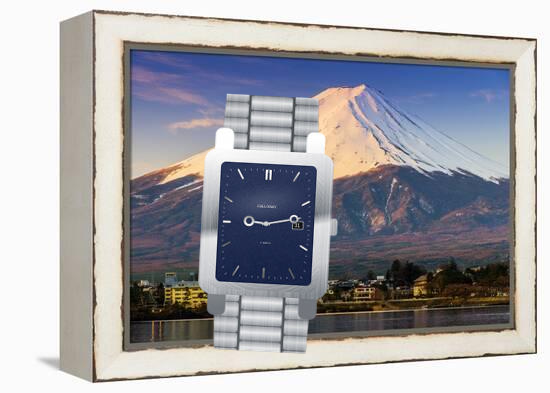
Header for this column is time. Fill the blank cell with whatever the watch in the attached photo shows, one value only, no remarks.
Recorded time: 9:13
